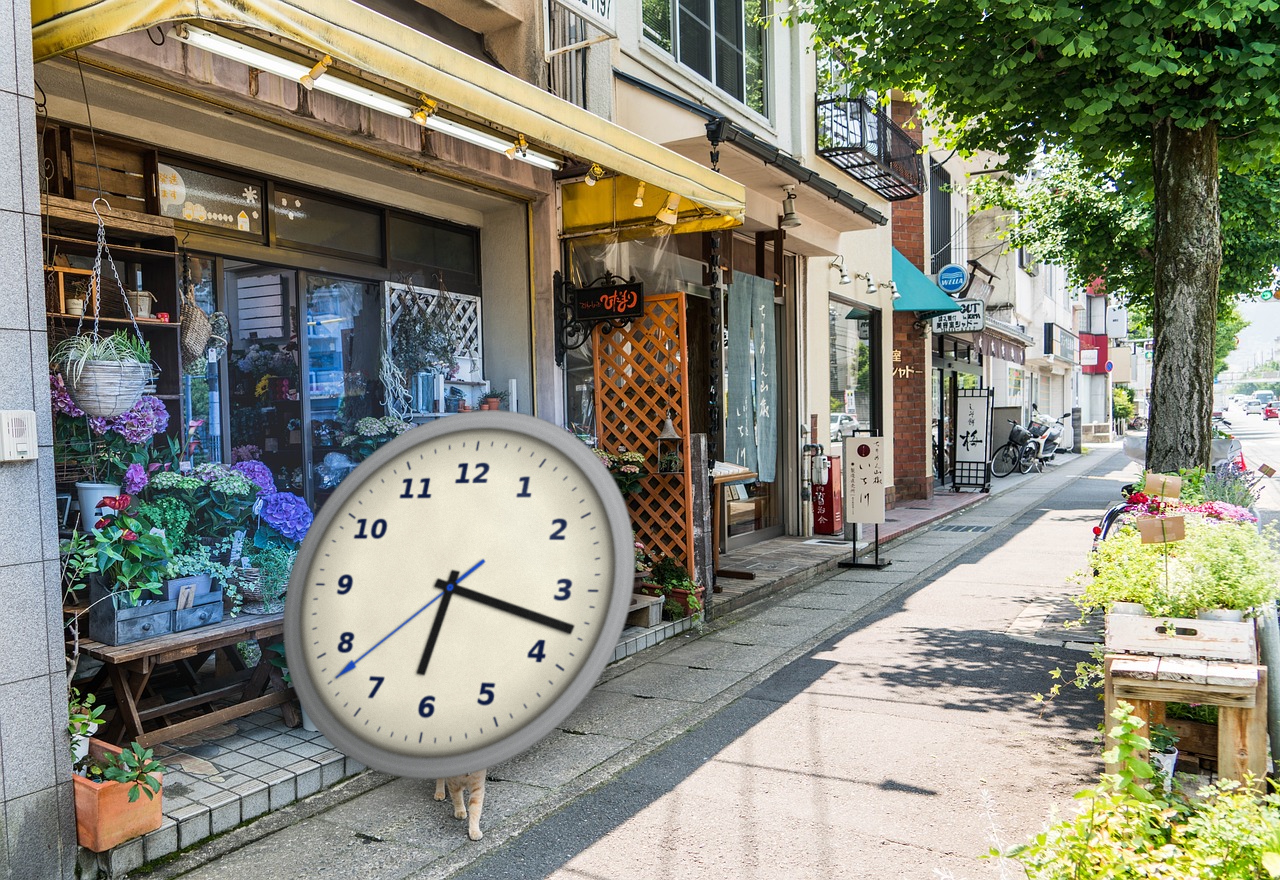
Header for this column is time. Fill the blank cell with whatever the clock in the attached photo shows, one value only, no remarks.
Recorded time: 6:17:38
